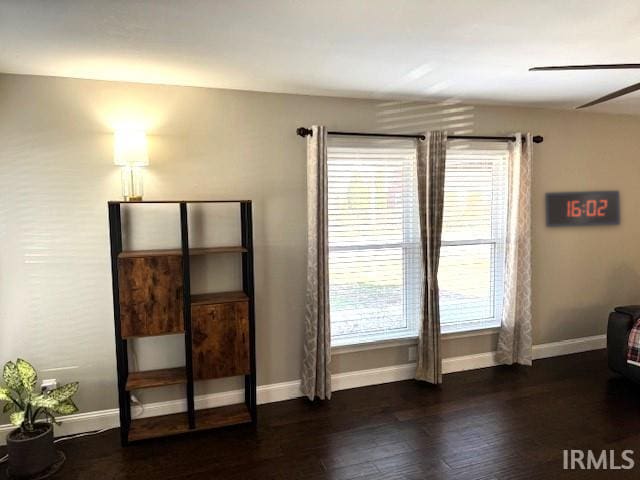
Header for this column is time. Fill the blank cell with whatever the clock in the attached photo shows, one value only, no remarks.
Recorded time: 16:02
